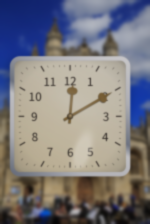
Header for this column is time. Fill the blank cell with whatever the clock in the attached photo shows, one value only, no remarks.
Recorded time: 12:10
